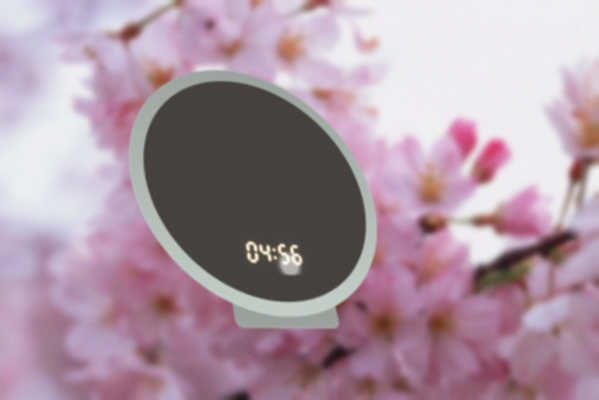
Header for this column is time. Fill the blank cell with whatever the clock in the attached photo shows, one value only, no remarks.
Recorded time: 4:56
